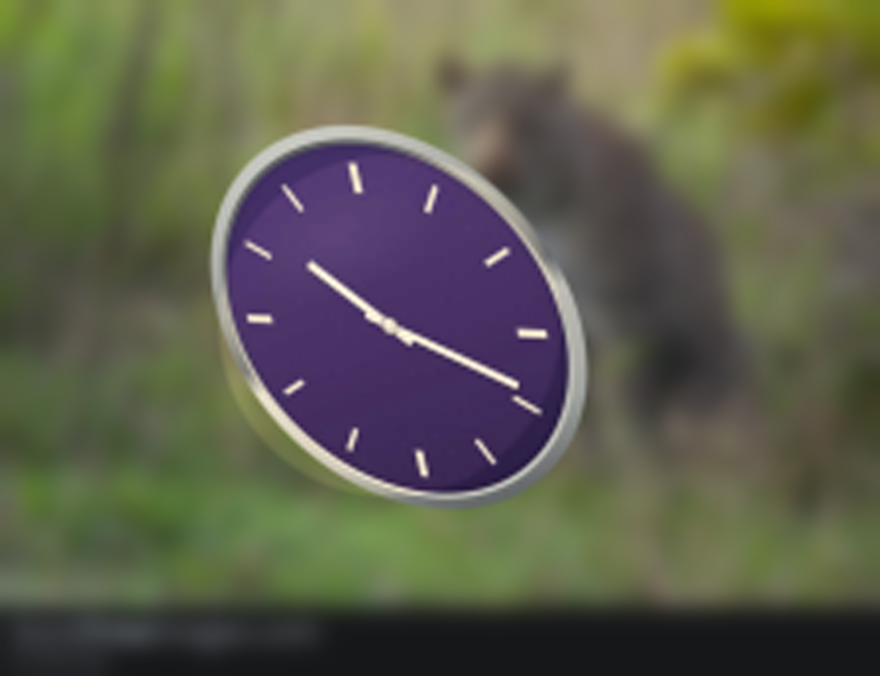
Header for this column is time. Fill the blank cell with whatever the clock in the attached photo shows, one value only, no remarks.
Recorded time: 10:19
